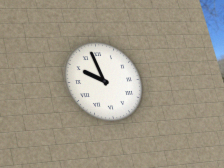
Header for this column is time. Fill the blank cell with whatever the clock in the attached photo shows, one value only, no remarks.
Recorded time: 9:58
